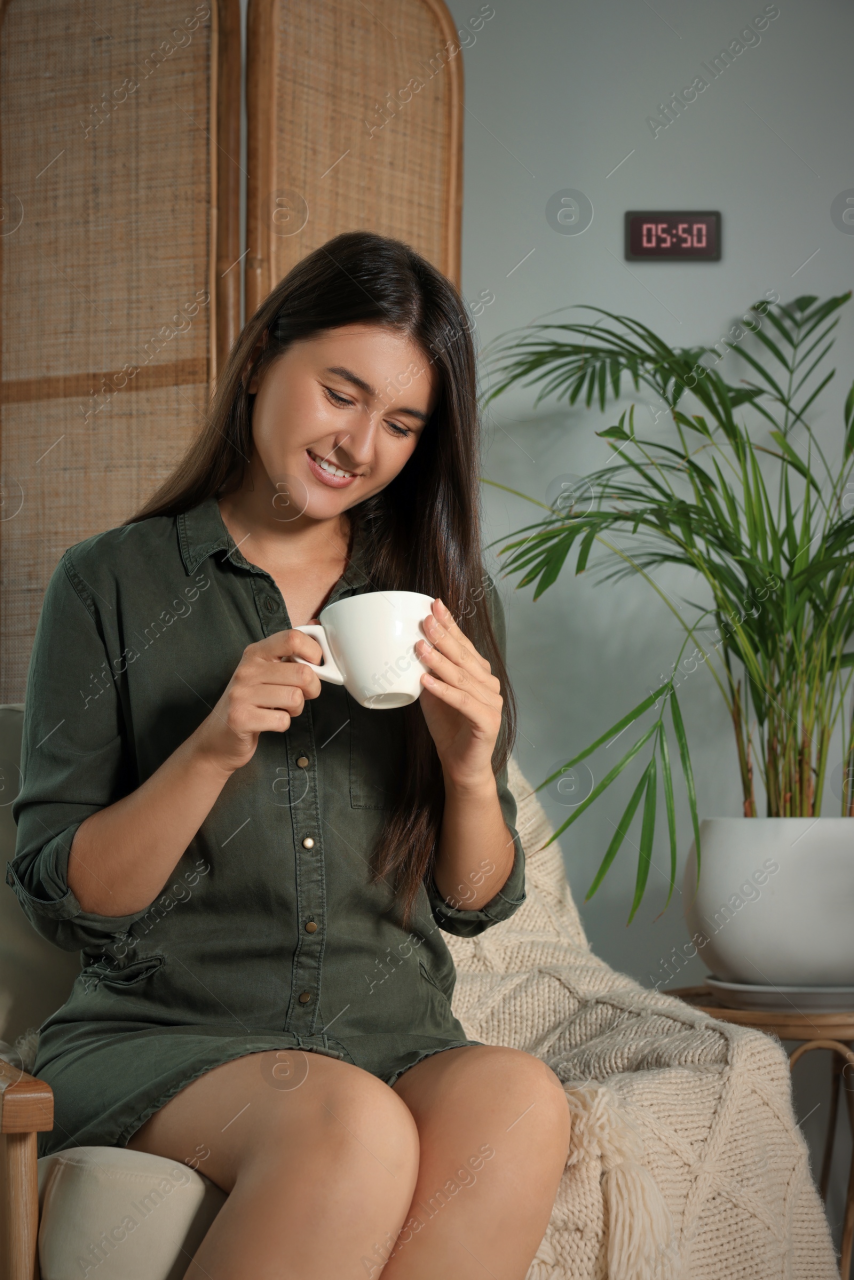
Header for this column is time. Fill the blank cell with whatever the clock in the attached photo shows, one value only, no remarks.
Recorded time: 5:50
